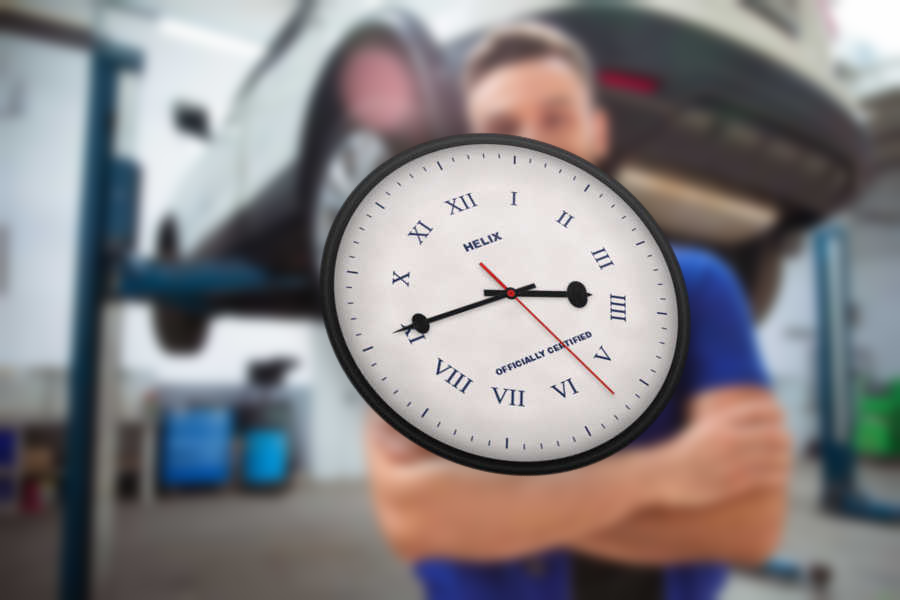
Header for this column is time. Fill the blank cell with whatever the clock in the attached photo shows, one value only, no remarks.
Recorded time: 3:45:27
